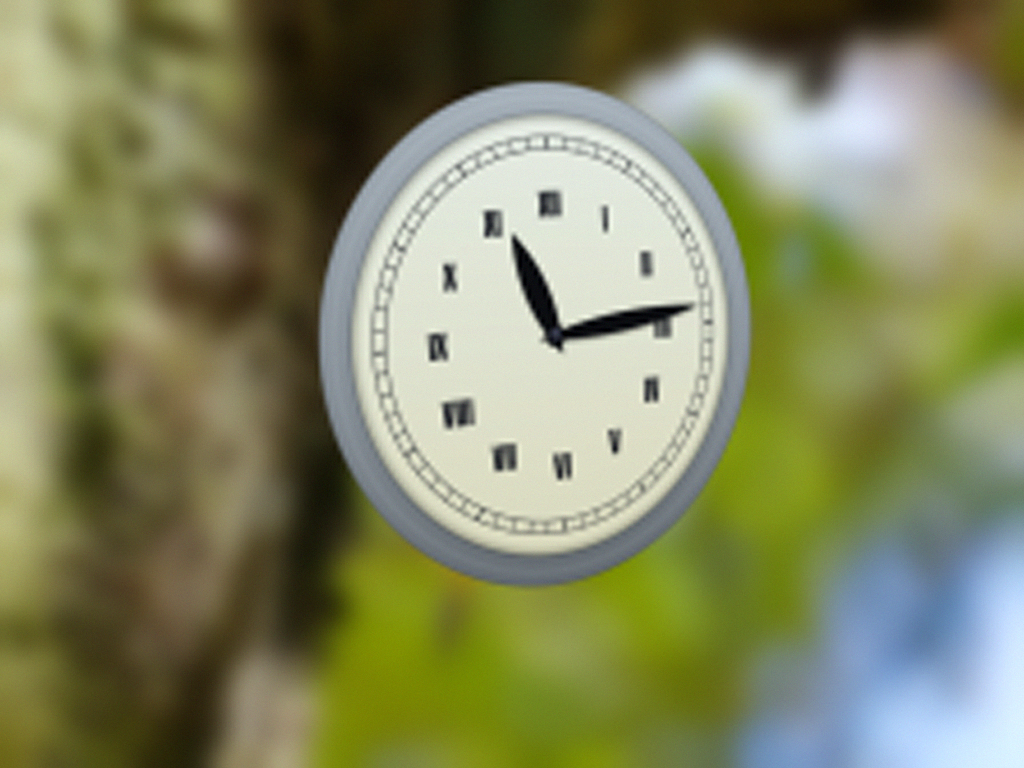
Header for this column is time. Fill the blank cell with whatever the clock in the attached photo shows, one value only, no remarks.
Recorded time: 11:14
